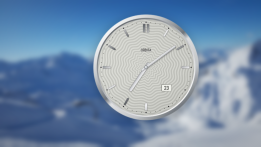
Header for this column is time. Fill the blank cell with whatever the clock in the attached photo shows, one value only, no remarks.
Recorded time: 7:09
